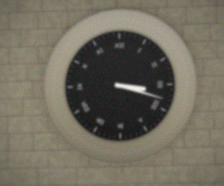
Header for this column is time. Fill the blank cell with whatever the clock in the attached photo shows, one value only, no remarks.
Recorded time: 3:18
